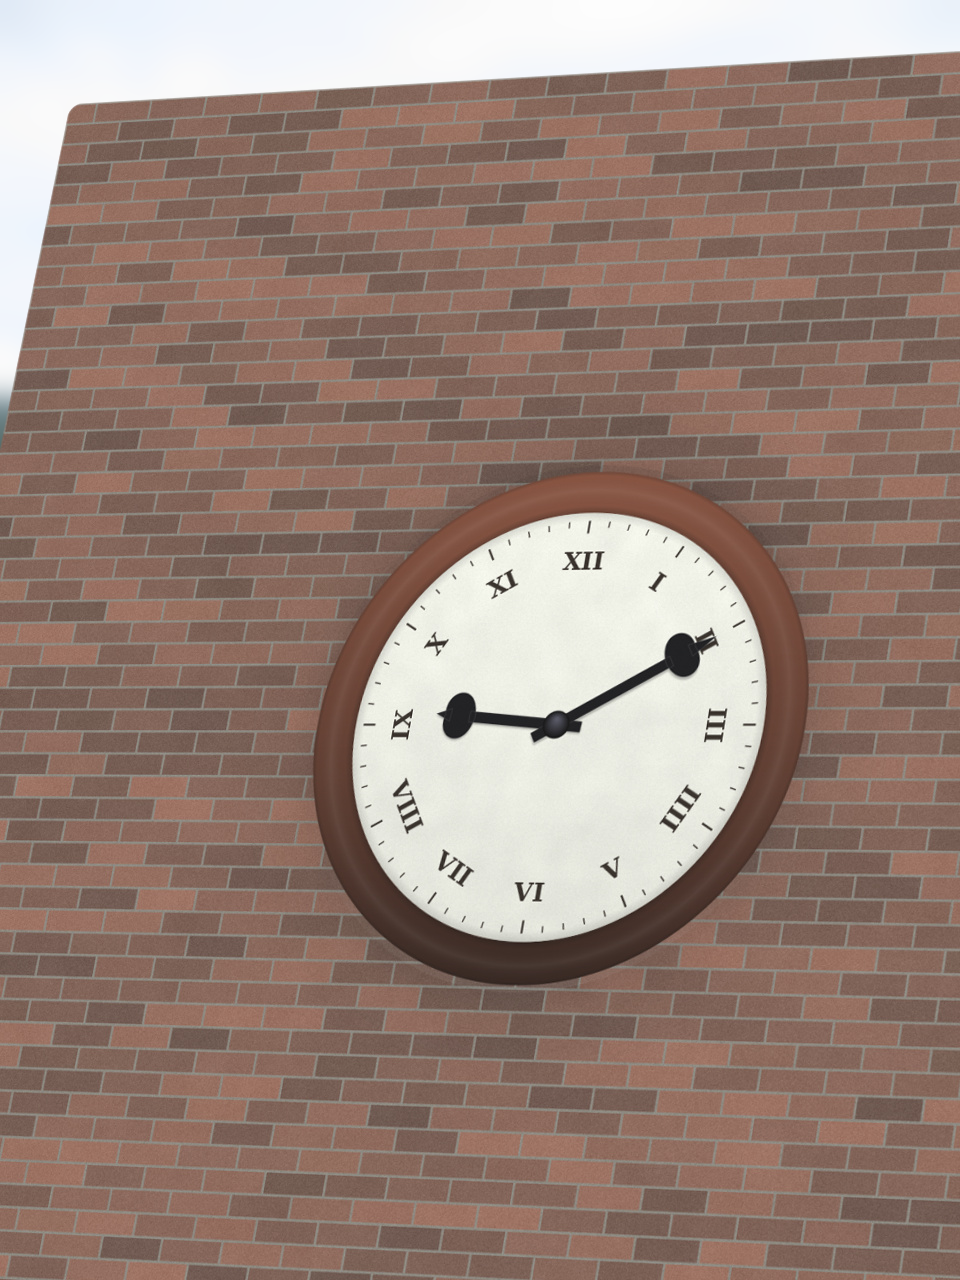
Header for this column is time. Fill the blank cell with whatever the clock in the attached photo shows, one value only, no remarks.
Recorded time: 9:10
